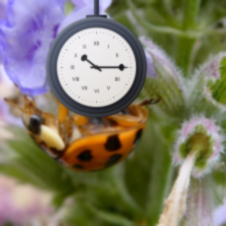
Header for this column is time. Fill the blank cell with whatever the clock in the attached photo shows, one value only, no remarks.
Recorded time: 10:15
